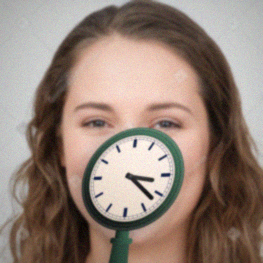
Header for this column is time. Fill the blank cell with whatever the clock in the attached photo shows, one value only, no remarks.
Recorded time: 3:22
